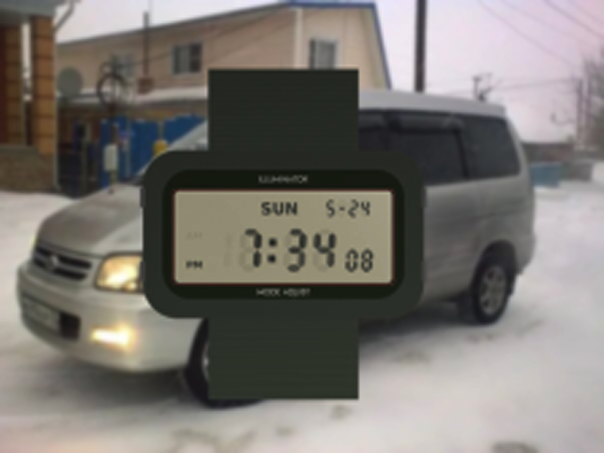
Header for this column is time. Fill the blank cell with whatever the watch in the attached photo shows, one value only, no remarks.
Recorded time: 7:34:08
